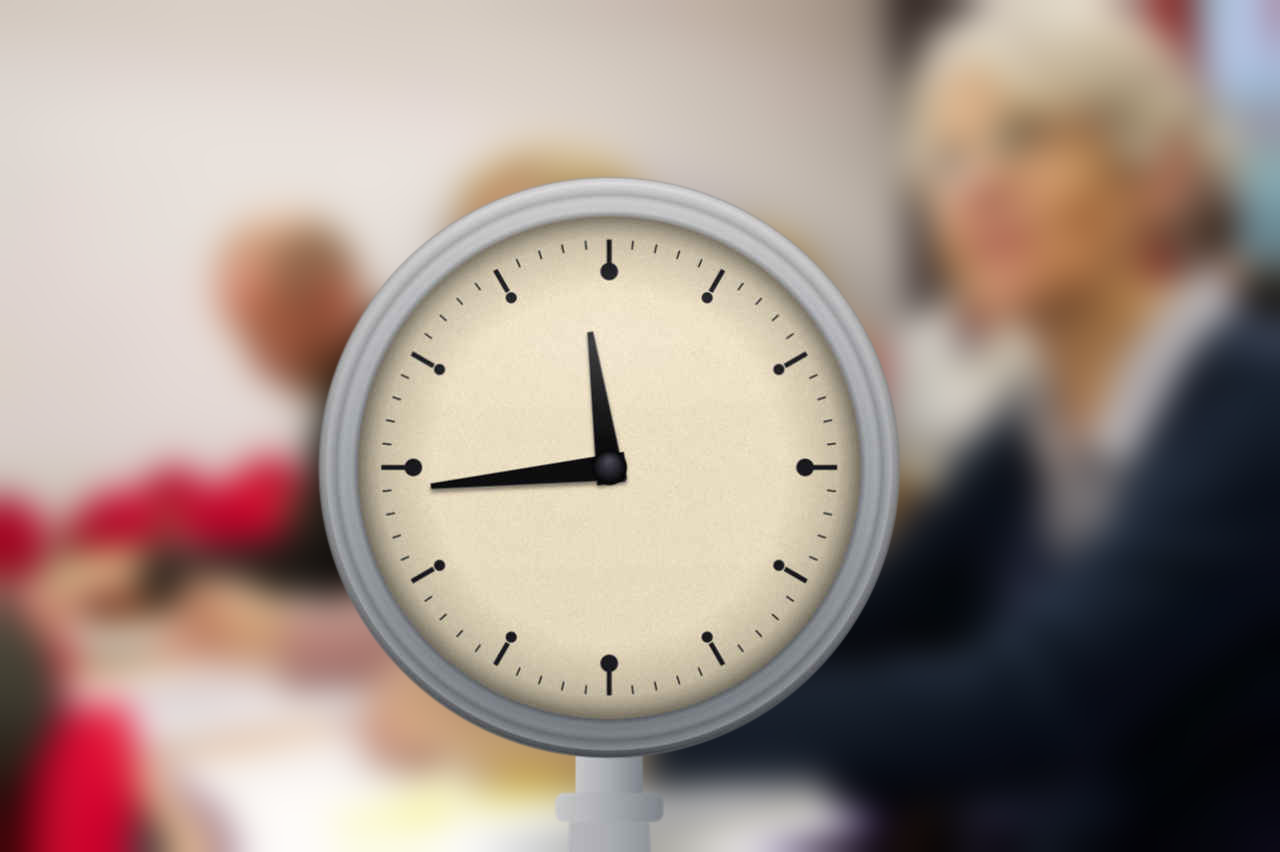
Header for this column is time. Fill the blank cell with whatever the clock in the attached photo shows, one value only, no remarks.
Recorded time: 11:44
